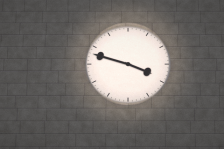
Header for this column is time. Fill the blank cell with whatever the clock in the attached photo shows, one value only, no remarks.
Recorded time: 3:48
